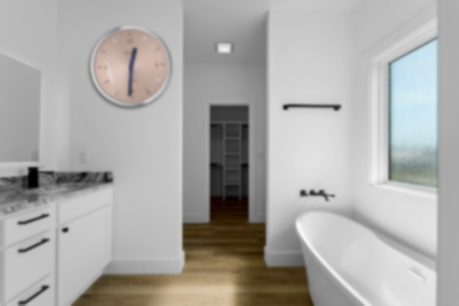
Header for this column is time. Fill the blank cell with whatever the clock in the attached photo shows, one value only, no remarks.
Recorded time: 12:31
